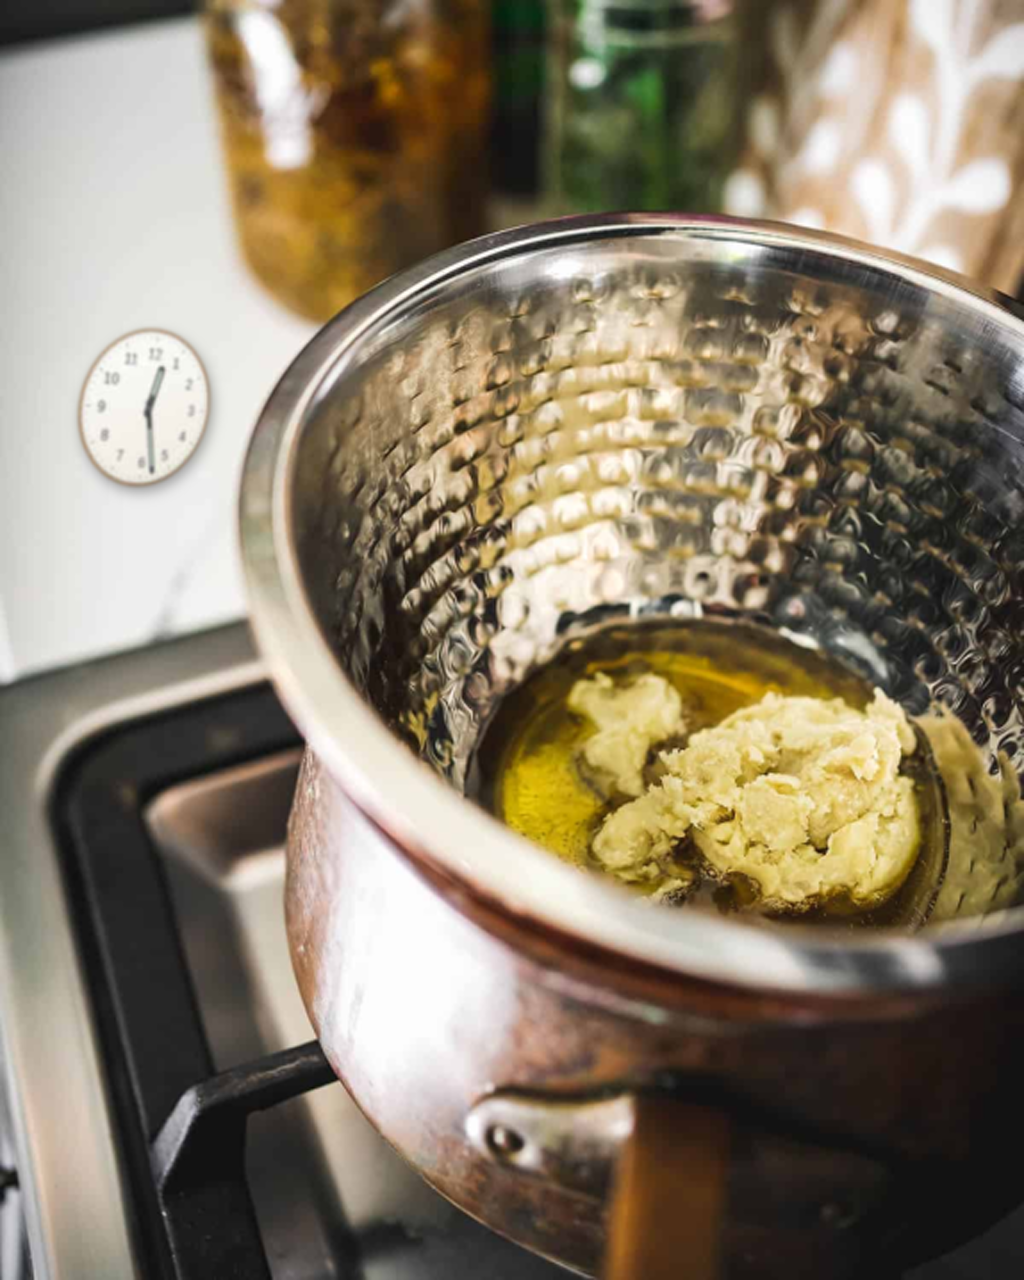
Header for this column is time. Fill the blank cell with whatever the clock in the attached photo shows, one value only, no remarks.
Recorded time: 12:28
